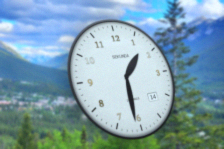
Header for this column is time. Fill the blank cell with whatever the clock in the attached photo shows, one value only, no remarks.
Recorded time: 1:31
